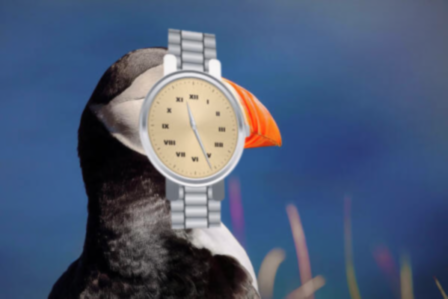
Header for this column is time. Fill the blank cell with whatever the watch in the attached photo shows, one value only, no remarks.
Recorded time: 11:26
